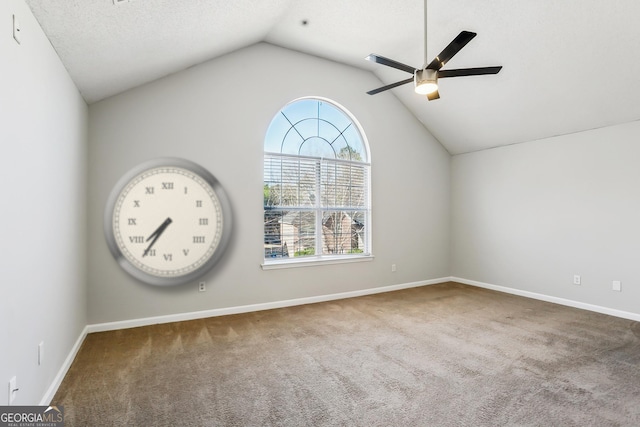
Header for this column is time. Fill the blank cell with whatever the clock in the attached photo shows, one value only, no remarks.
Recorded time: 7:36
